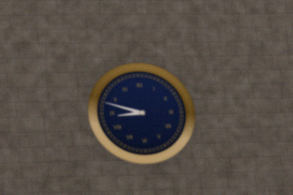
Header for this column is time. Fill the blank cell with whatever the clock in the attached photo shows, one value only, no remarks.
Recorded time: 8:48
